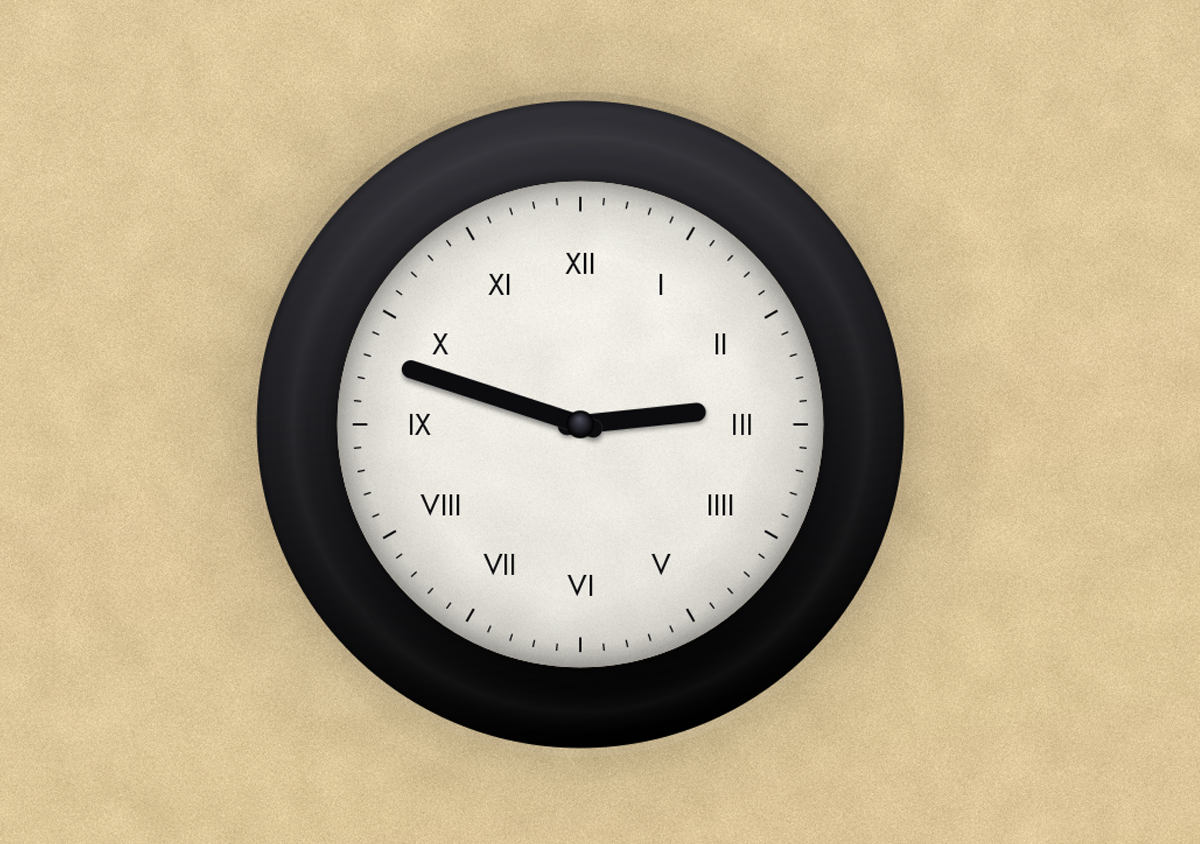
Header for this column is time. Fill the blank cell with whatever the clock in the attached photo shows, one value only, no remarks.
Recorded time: 2:48
